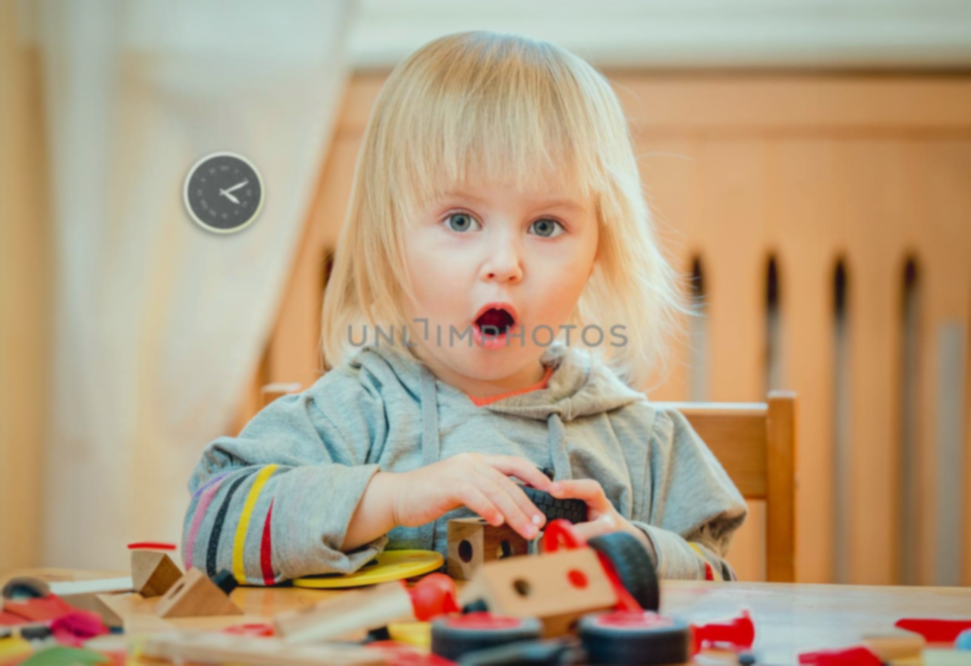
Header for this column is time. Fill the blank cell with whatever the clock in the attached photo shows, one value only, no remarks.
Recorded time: 4:11
